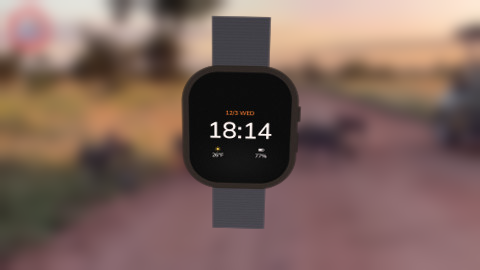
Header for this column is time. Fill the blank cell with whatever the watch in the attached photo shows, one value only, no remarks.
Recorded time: 18:14
